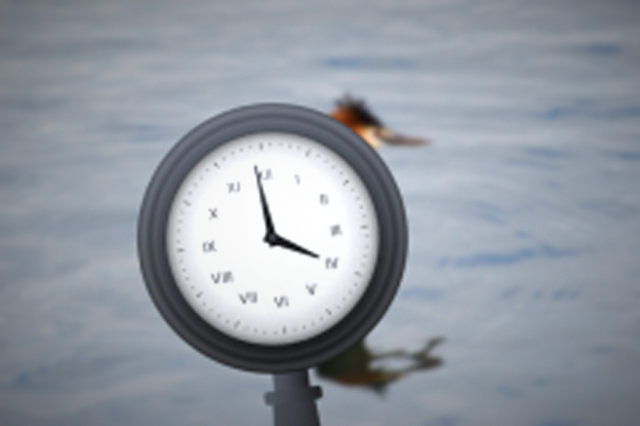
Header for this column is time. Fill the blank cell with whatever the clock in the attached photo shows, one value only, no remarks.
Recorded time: 3:59
